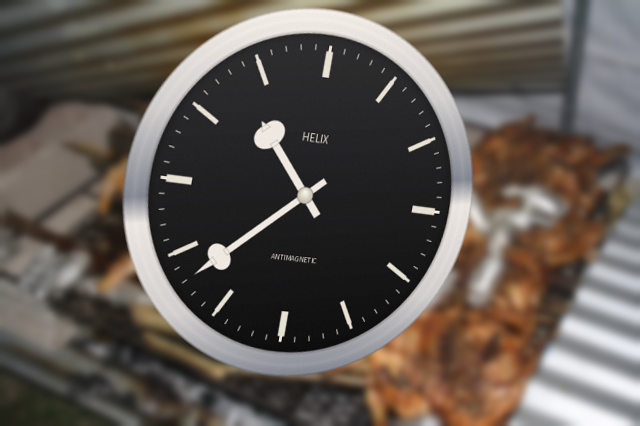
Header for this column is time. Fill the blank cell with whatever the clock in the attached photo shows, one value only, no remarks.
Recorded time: 10:38
